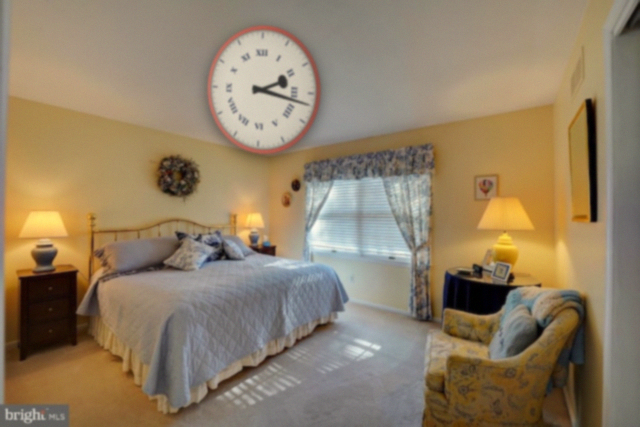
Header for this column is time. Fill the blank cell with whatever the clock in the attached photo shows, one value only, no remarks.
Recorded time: 2:17
